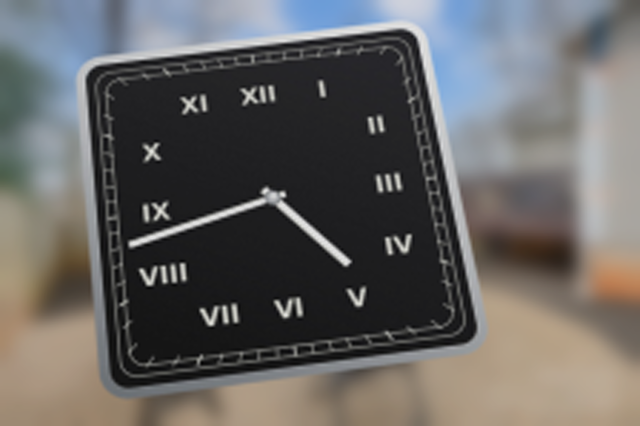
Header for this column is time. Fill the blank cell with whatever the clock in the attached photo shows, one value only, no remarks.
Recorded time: 4:43
